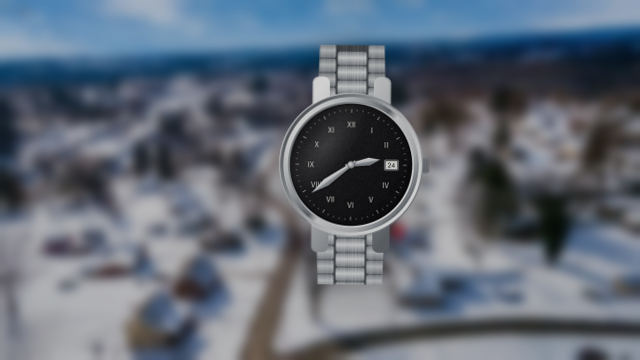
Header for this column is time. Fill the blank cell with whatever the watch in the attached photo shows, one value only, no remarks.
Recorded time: 2:39
